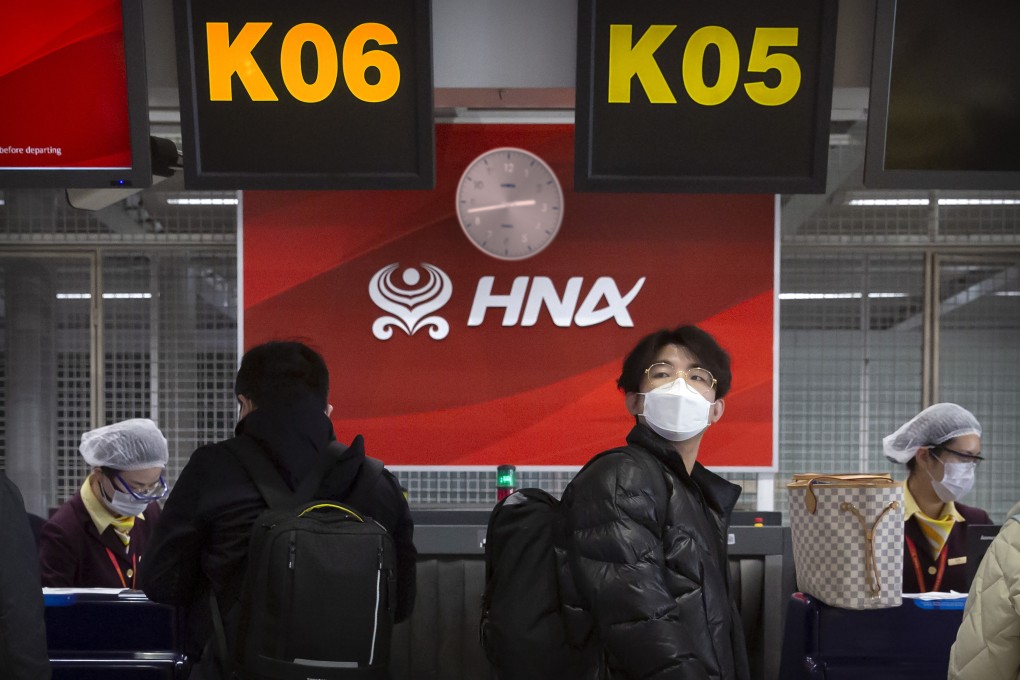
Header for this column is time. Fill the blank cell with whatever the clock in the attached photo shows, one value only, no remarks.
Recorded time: 2:43
